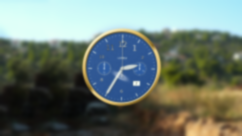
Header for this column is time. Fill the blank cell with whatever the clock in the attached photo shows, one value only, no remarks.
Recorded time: 2:35
